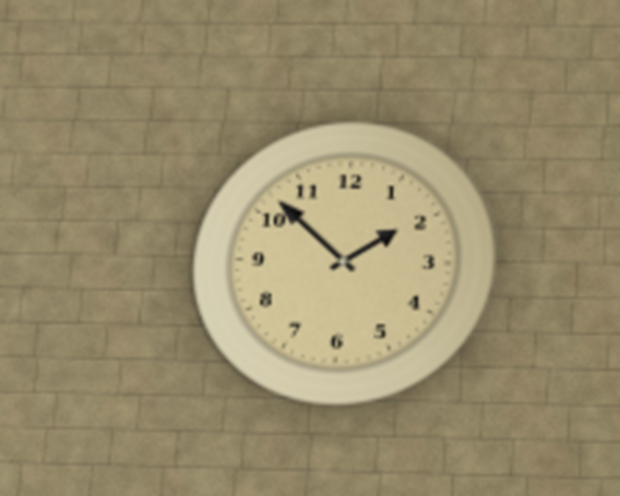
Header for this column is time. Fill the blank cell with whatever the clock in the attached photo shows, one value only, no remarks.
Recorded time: 1:52
